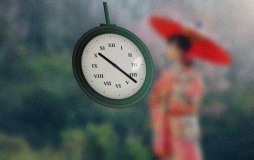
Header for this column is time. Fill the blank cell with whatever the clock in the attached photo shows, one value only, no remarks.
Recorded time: 10:22
